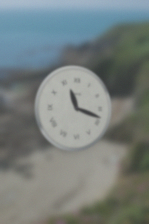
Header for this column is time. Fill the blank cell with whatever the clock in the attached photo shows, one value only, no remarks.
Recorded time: 11:18
